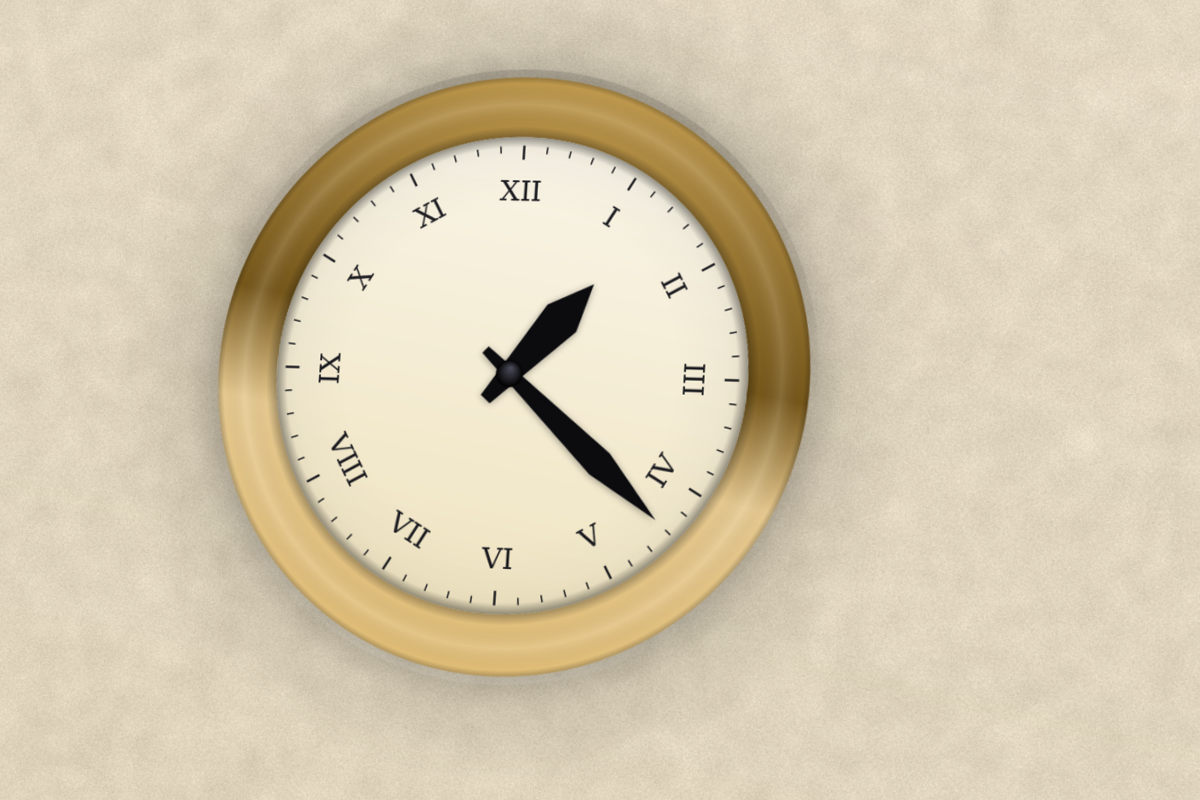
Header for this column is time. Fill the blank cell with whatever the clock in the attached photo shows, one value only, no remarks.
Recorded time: 1:22
